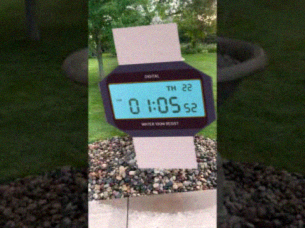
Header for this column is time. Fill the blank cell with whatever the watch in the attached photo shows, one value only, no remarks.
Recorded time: 1:05:52
